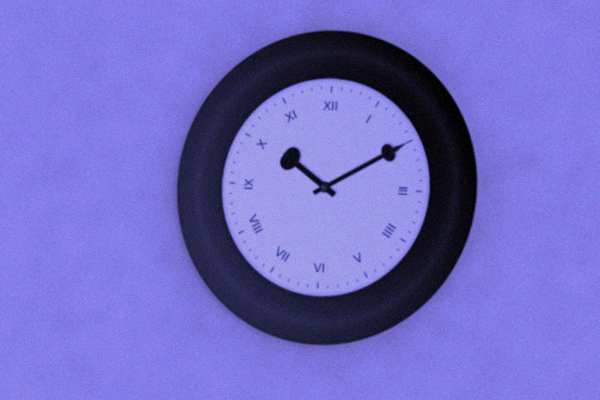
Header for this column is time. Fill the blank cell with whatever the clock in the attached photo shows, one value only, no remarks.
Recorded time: 10:10
